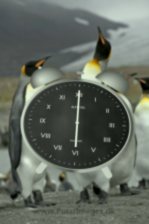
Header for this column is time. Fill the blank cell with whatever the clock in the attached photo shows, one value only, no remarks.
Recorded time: 6:00
